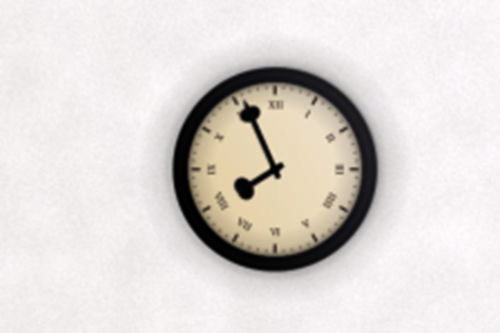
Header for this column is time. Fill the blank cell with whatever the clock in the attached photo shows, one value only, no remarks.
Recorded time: 7:56
